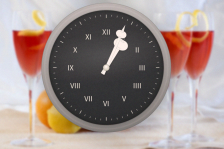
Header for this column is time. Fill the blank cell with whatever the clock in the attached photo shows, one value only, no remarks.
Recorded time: 1:04
